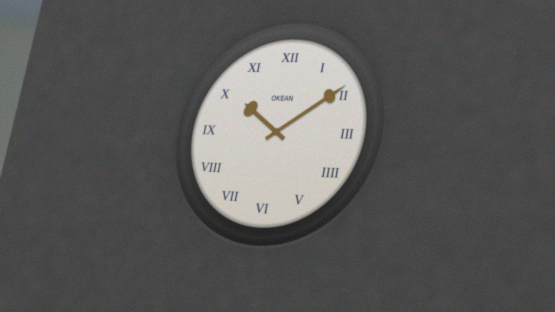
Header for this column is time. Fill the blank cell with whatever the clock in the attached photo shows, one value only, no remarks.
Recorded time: 10:09
